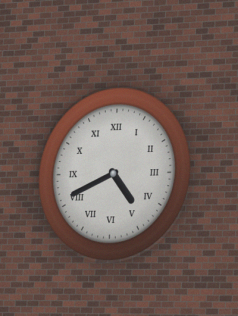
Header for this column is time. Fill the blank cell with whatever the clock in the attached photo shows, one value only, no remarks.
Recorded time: 4:41
